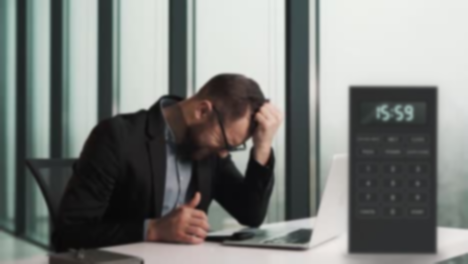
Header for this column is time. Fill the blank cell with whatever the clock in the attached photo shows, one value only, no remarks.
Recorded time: 15:59
